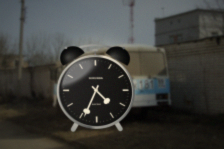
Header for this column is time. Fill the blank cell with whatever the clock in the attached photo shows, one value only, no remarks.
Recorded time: 4:34
